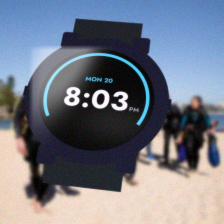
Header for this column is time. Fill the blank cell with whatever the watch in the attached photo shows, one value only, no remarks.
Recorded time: 8:03
